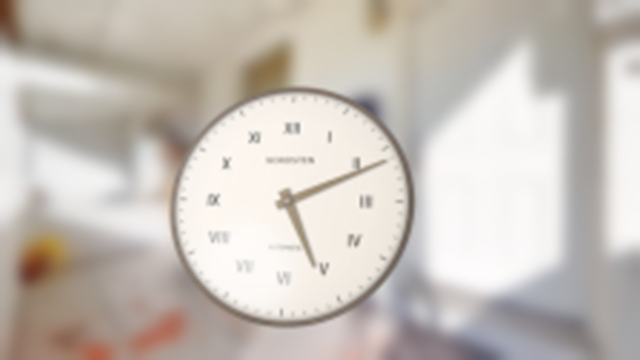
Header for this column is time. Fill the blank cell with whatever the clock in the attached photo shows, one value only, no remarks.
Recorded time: 5:11
